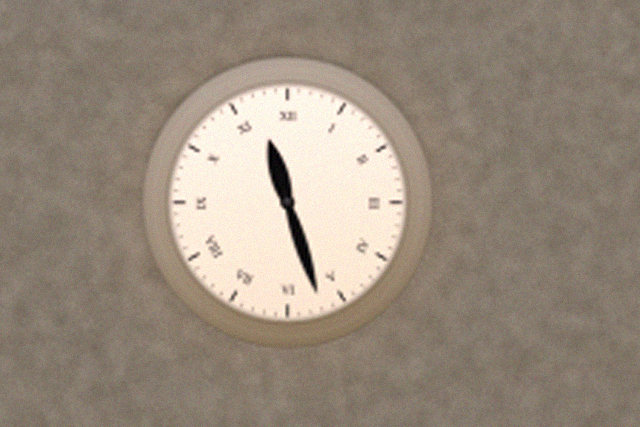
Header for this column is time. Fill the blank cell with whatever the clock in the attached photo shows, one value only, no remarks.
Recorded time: 11:27
